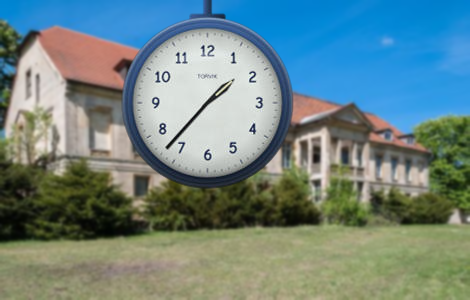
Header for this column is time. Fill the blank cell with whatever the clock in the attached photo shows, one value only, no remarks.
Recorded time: 1:37
